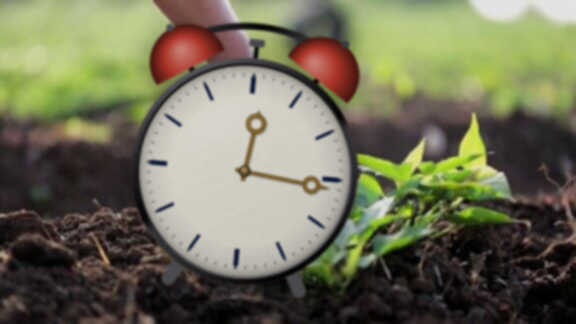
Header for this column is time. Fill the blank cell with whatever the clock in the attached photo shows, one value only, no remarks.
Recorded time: 12:16
